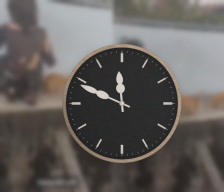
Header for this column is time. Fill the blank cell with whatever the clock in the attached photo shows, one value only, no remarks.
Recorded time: 11:49
